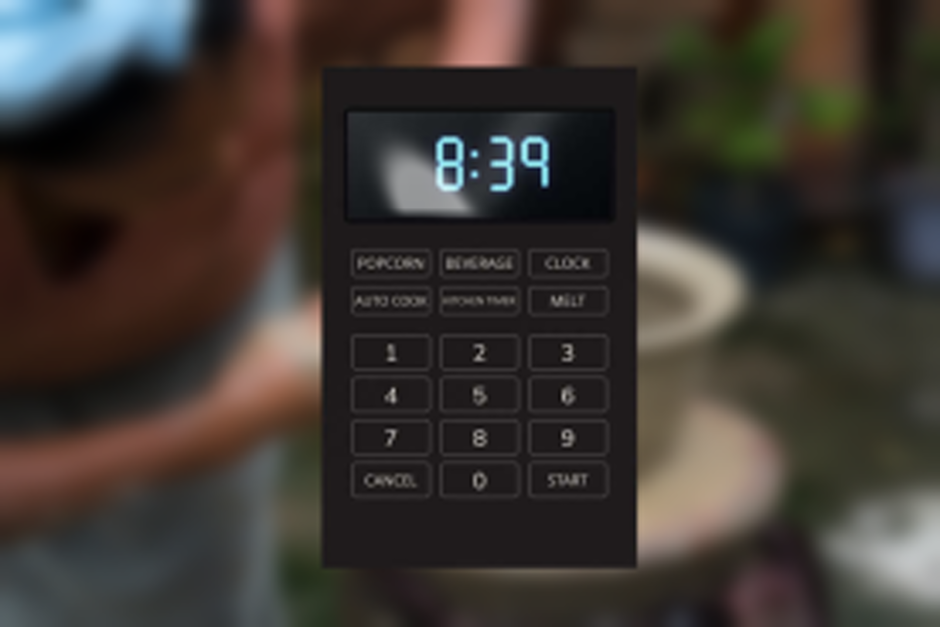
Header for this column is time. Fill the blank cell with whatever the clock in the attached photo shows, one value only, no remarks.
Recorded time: 8:39
